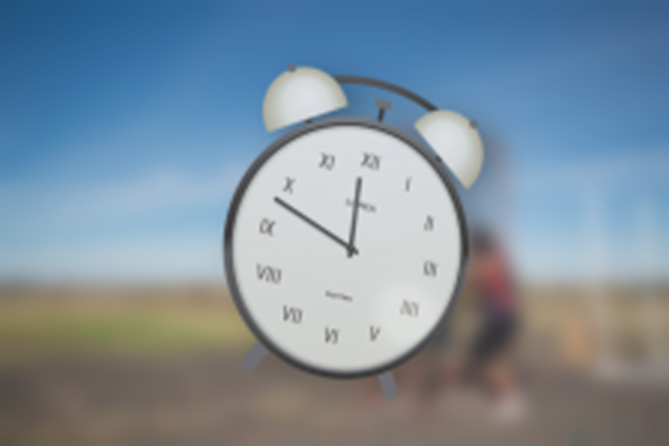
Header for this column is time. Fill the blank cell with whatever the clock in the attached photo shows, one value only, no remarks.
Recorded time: 11:48
